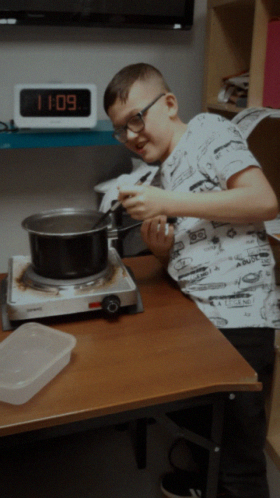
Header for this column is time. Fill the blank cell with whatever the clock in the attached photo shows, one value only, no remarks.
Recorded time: 11:09
